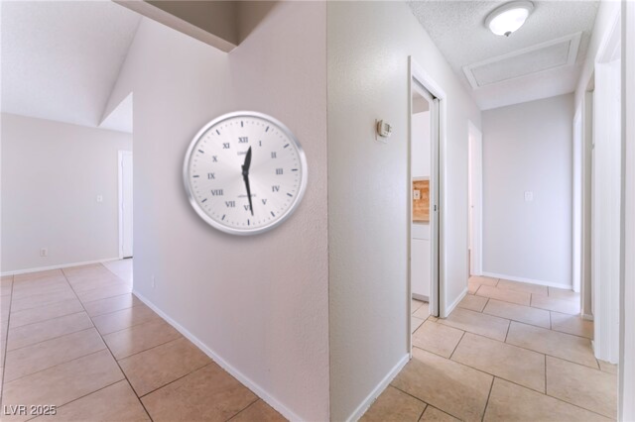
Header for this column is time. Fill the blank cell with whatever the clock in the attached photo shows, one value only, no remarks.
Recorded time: 12:29
